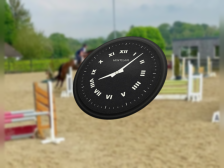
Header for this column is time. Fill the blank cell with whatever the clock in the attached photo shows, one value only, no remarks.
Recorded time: 8:07
